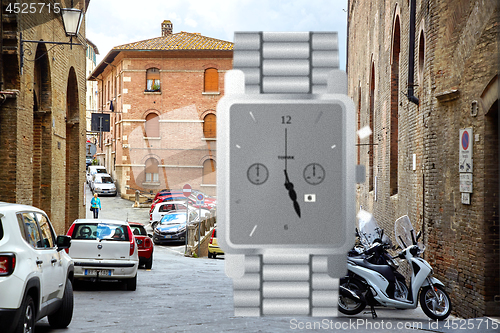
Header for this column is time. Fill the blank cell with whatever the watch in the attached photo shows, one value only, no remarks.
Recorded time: 5:27
